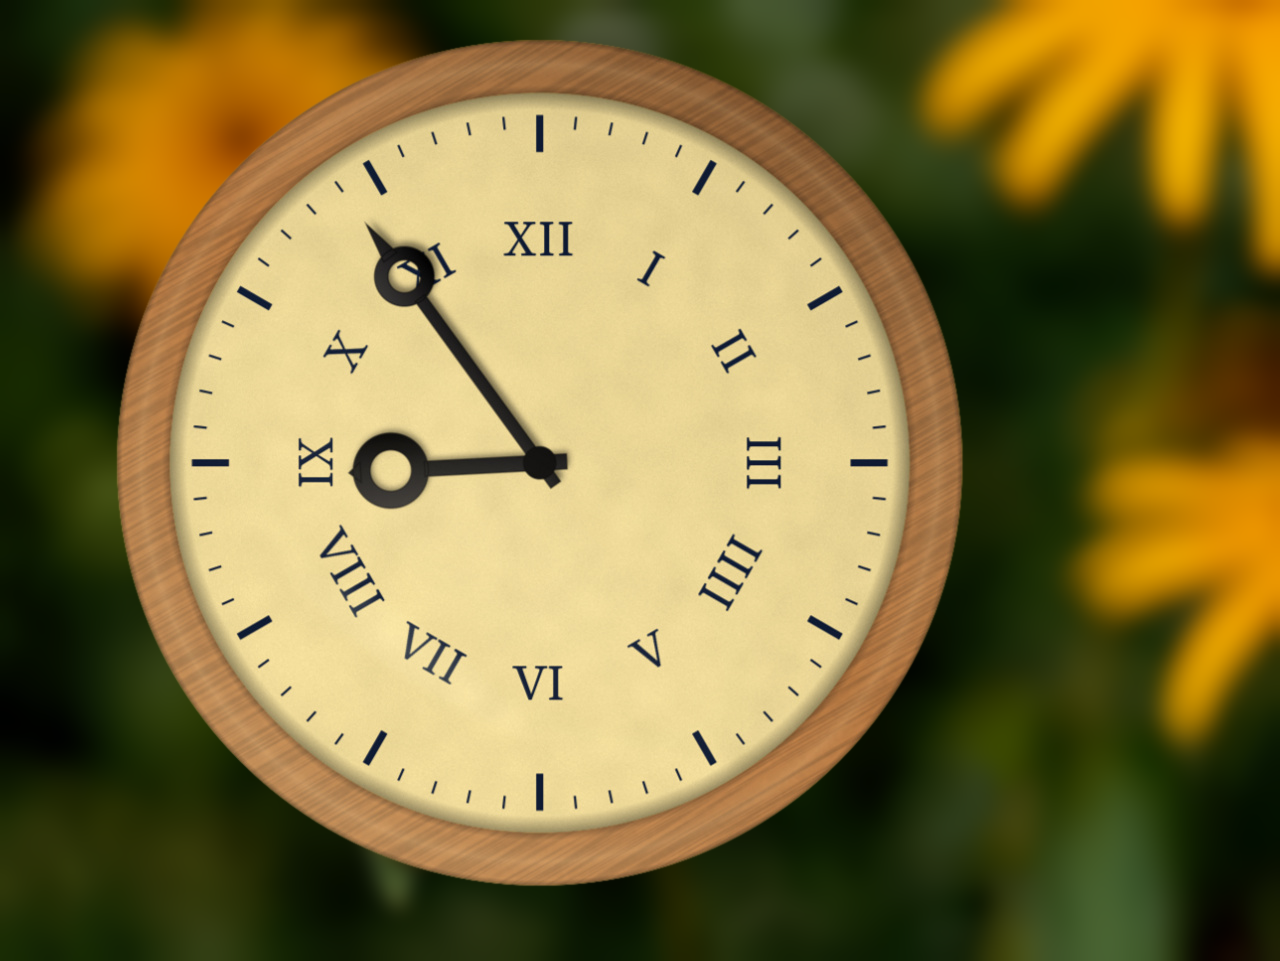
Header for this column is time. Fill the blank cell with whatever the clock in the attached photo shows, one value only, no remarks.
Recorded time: 8:54
